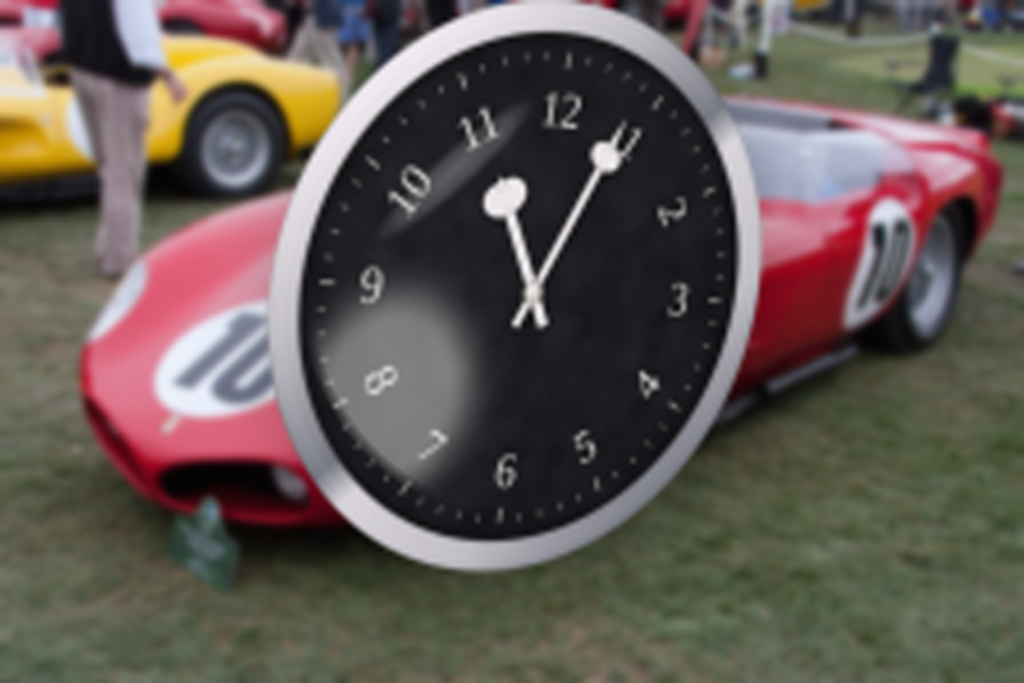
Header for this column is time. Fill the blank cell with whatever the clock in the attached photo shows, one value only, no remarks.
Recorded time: 11:04
